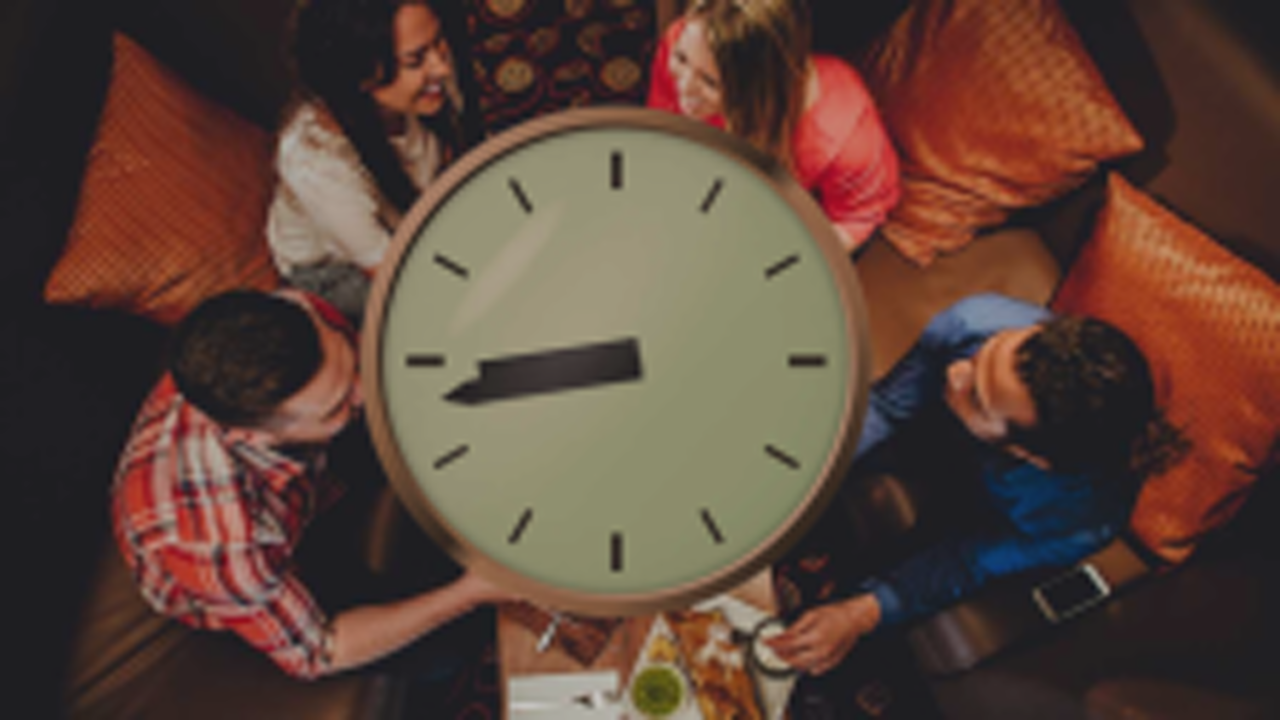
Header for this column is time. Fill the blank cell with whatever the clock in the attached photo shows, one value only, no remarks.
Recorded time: 8:43
